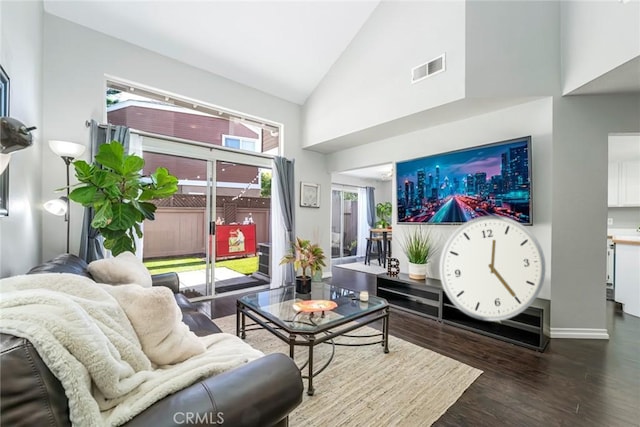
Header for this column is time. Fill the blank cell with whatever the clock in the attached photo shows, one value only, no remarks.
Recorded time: 12:25
